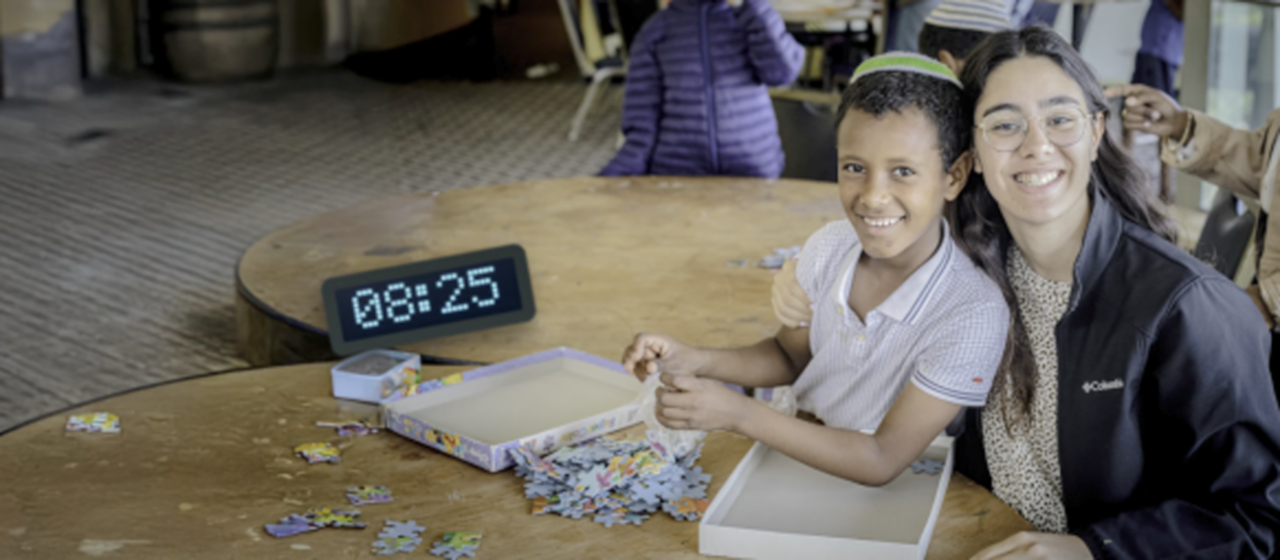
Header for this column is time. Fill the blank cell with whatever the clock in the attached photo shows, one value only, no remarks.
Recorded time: 8:25
